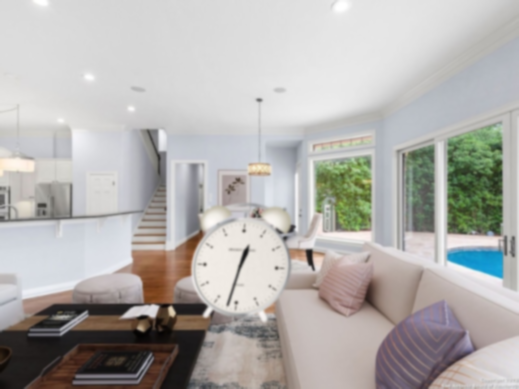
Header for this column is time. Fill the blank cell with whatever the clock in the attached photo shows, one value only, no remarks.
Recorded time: 12:32
